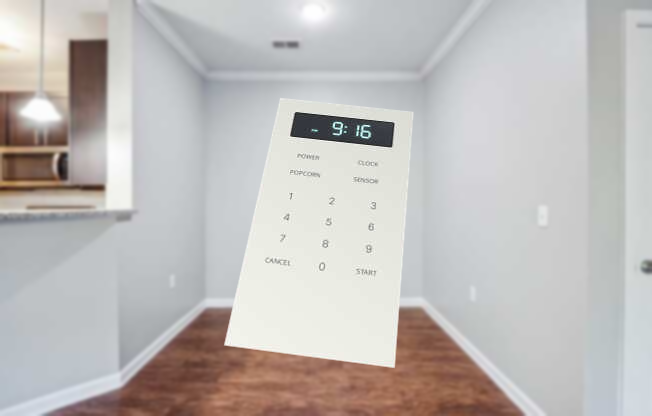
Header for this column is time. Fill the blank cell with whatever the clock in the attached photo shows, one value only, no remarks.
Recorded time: 9:16
